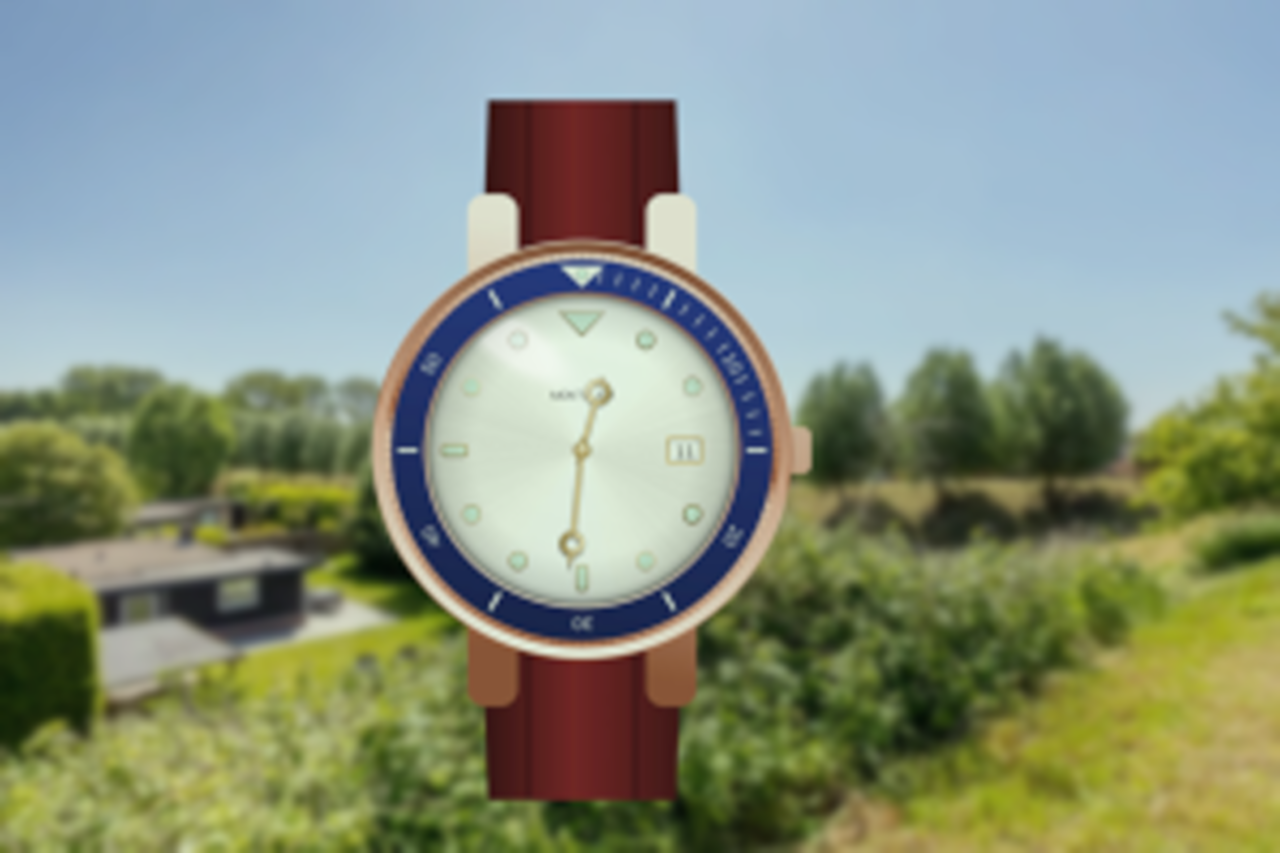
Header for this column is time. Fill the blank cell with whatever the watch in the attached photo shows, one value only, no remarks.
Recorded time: 12:31
